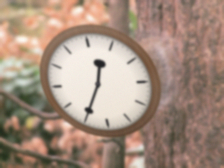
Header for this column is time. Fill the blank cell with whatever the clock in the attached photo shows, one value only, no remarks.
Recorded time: 12:35
